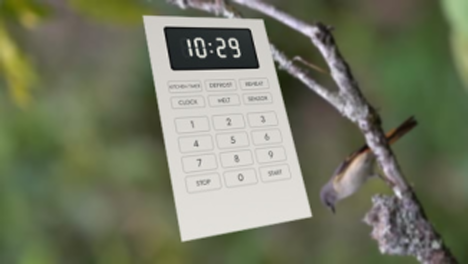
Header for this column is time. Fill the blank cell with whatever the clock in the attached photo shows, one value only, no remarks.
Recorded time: 10:29
